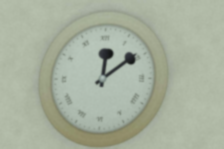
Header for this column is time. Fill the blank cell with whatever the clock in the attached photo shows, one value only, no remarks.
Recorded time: 12:09
